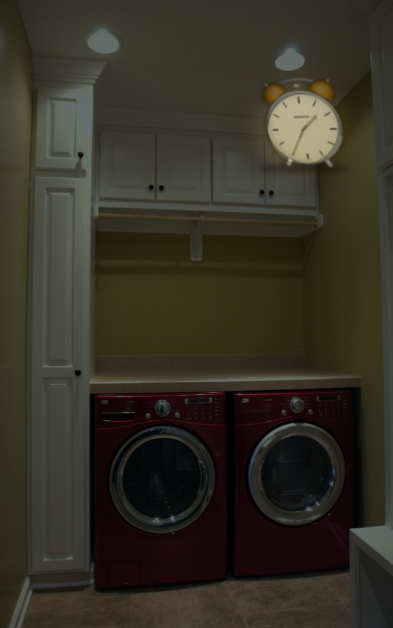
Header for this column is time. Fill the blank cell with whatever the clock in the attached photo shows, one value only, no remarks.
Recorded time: 1:35
